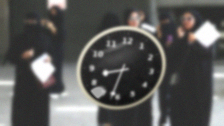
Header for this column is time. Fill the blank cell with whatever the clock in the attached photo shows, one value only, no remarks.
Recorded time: 8:32
